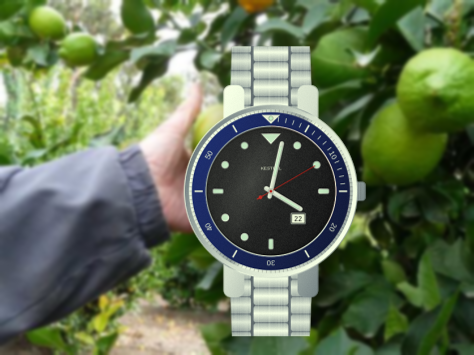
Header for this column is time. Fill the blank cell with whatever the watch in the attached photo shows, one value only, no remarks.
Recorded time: 4:02:10
